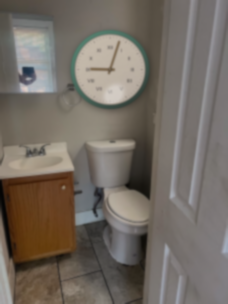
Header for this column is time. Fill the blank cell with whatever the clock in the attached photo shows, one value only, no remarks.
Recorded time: 9:03
